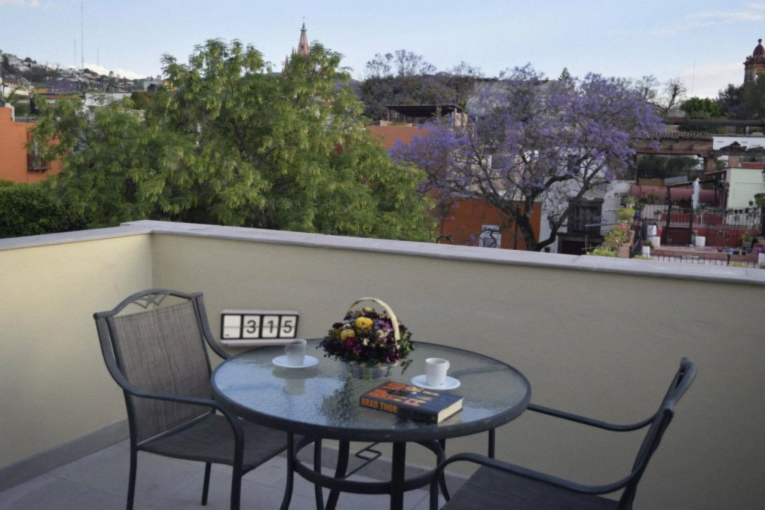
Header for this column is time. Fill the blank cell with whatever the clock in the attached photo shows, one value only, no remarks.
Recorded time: 3:15
